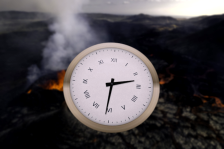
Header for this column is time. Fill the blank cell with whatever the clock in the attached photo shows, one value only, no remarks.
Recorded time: 2:31
